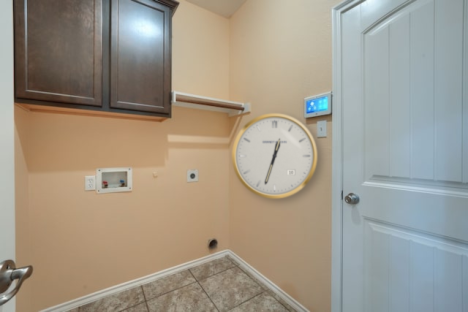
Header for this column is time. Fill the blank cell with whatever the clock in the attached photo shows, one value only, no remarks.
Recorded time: 12:33
